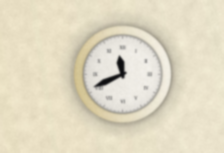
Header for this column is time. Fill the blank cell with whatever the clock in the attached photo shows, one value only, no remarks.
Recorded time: 11:41
